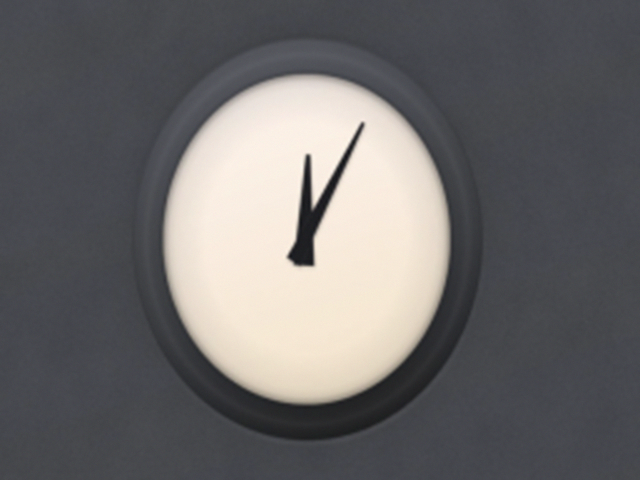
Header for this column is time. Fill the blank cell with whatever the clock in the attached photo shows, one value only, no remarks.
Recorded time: 12:05
